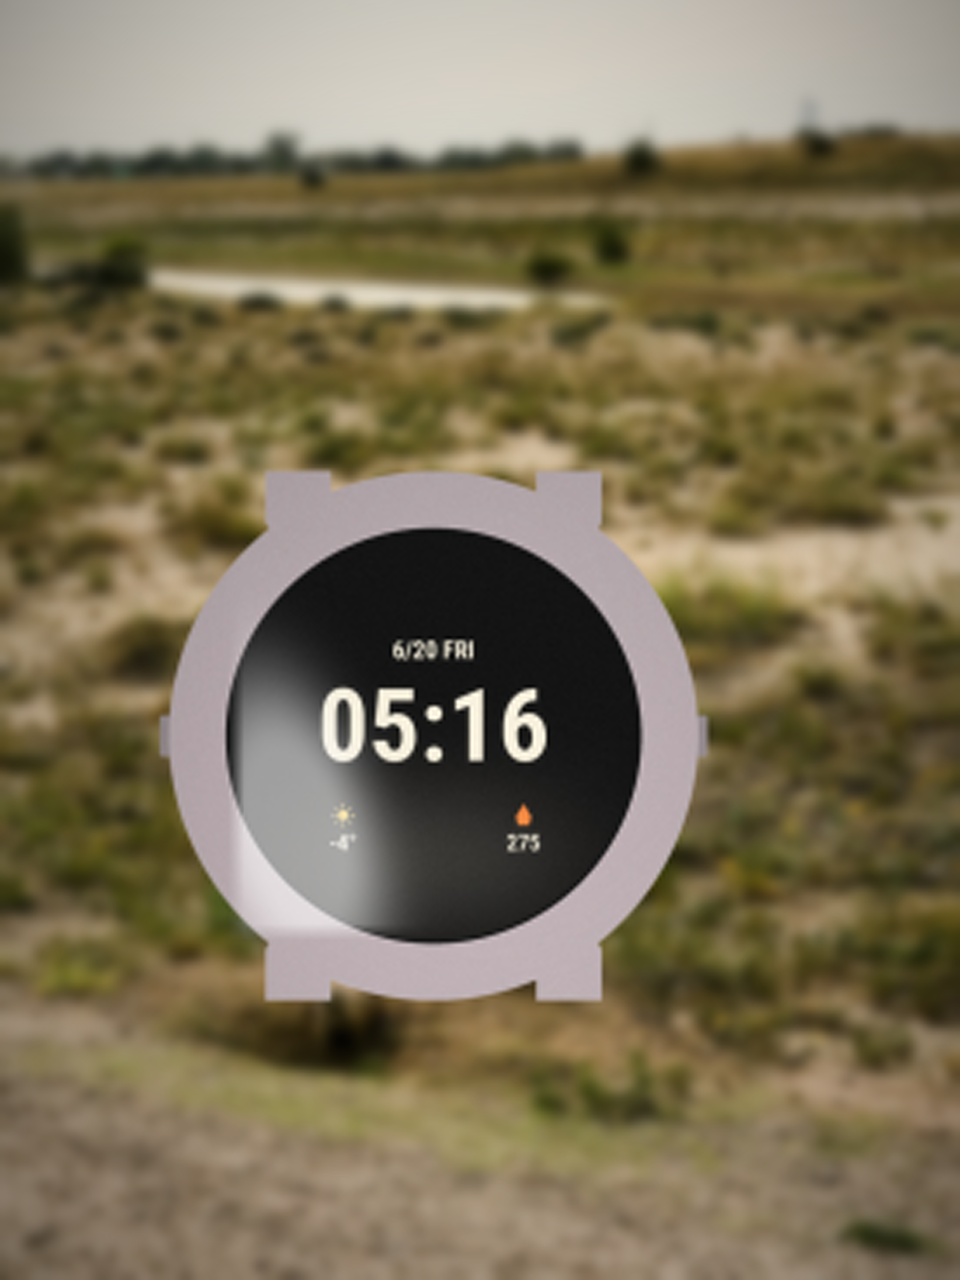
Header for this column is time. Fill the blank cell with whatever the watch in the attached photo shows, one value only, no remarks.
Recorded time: 5:16
